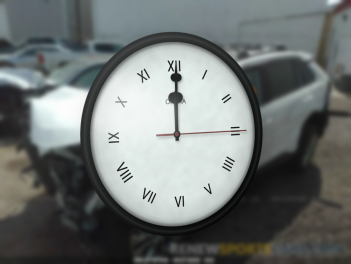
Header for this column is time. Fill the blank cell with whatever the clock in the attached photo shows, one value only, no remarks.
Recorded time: 12:00:15
